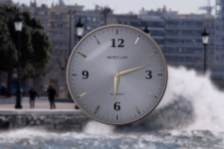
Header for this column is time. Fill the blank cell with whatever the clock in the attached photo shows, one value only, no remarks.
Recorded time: 6:12
